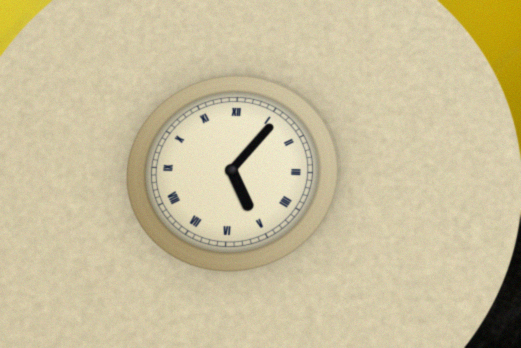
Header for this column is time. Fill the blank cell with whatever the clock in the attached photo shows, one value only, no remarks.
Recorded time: 5:06
